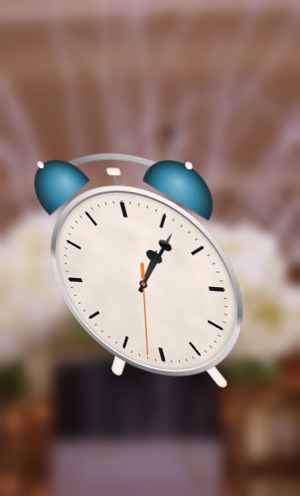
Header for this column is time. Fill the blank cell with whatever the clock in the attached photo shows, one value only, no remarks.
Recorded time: 1:06:32
